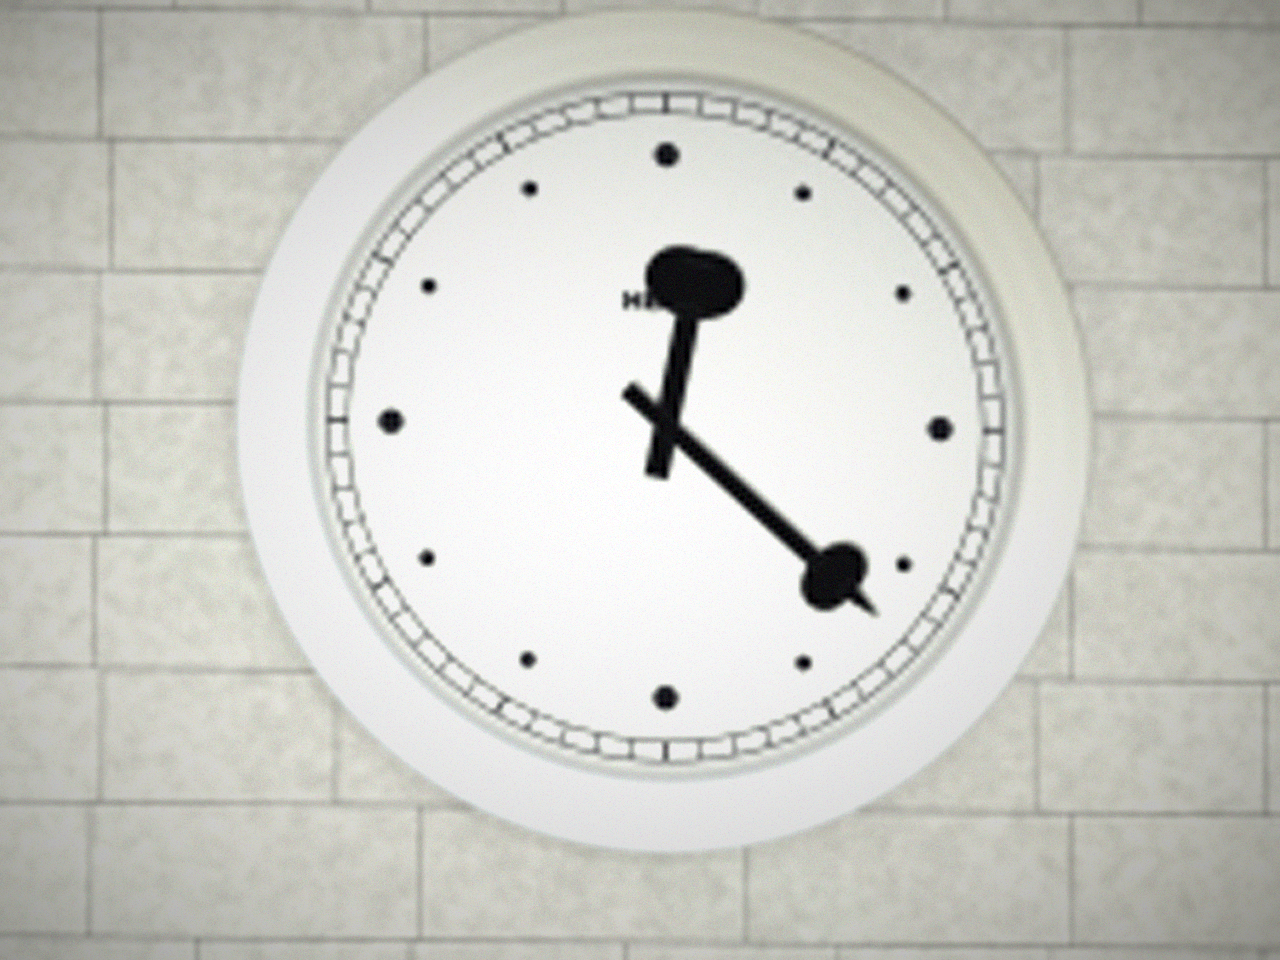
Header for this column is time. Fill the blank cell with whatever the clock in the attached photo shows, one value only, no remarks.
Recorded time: 12:22
